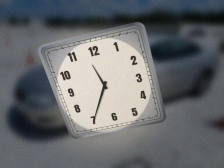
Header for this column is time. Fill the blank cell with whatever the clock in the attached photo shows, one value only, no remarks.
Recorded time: 11:35
